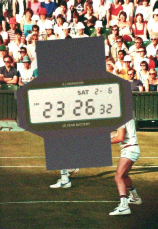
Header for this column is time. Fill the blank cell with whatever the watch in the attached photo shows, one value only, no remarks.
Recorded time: 23:26:32
